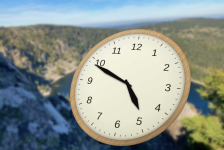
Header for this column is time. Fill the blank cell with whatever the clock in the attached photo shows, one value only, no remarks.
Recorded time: 4:49
